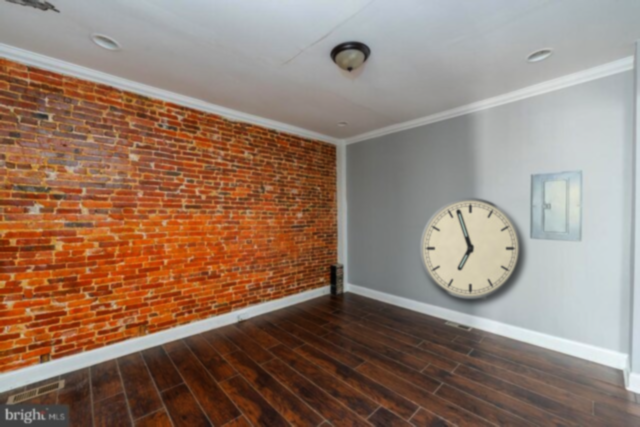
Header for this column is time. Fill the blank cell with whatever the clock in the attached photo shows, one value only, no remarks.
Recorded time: 6:57
